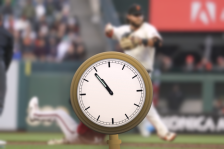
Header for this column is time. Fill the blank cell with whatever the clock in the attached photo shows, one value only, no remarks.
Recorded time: 10:54
